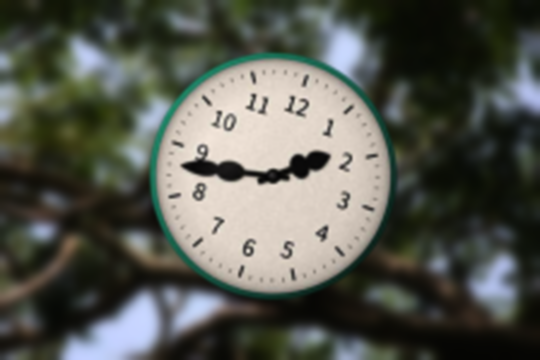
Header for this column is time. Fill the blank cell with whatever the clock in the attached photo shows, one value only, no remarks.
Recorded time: 1:43
